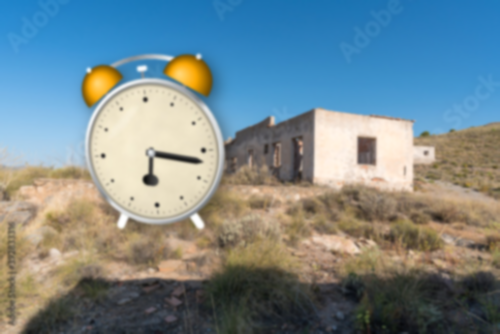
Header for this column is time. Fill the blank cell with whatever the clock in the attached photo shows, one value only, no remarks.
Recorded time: 6:17
